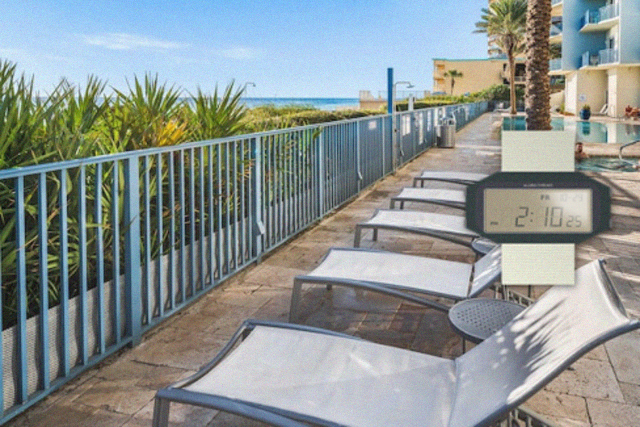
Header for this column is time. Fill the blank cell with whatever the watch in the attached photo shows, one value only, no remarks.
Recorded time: 2:10:25
